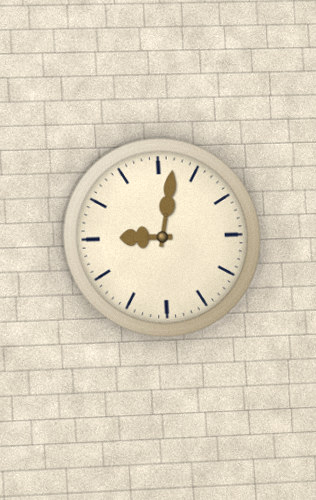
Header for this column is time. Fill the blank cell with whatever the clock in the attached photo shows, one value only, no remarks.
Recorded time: 9:02
